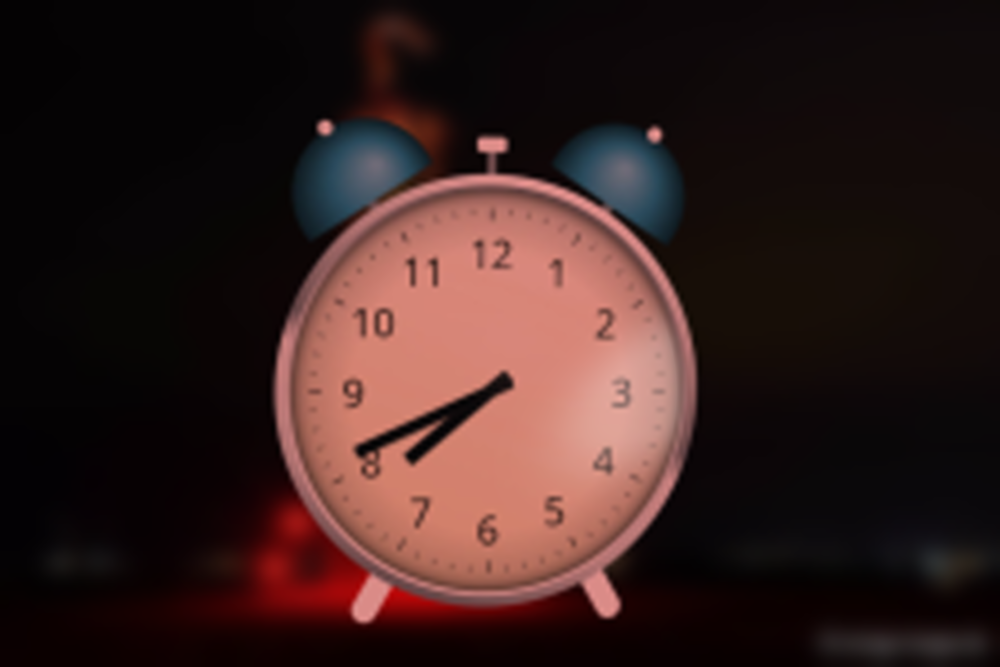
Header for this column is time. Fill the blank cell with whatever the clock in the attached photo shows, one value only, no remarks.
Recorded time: 7:41
